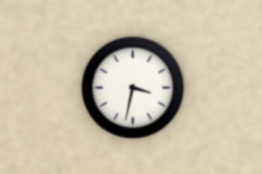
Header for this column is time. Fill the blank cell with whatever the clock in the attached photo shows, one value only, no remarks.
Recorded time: 3:32
